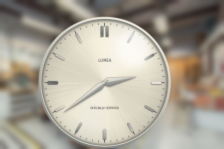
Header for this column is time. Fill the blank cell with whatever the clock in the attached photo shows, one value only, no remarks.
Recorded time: 2:39
